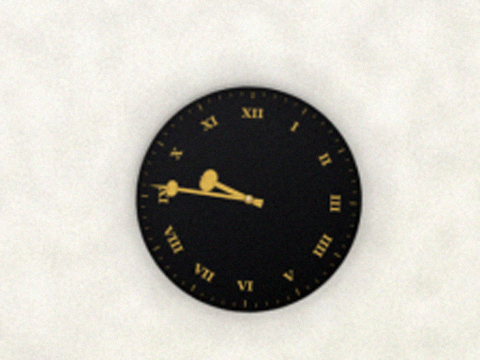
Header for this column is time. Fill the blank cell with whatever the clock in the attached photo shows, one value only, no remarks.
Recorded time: 9:46
